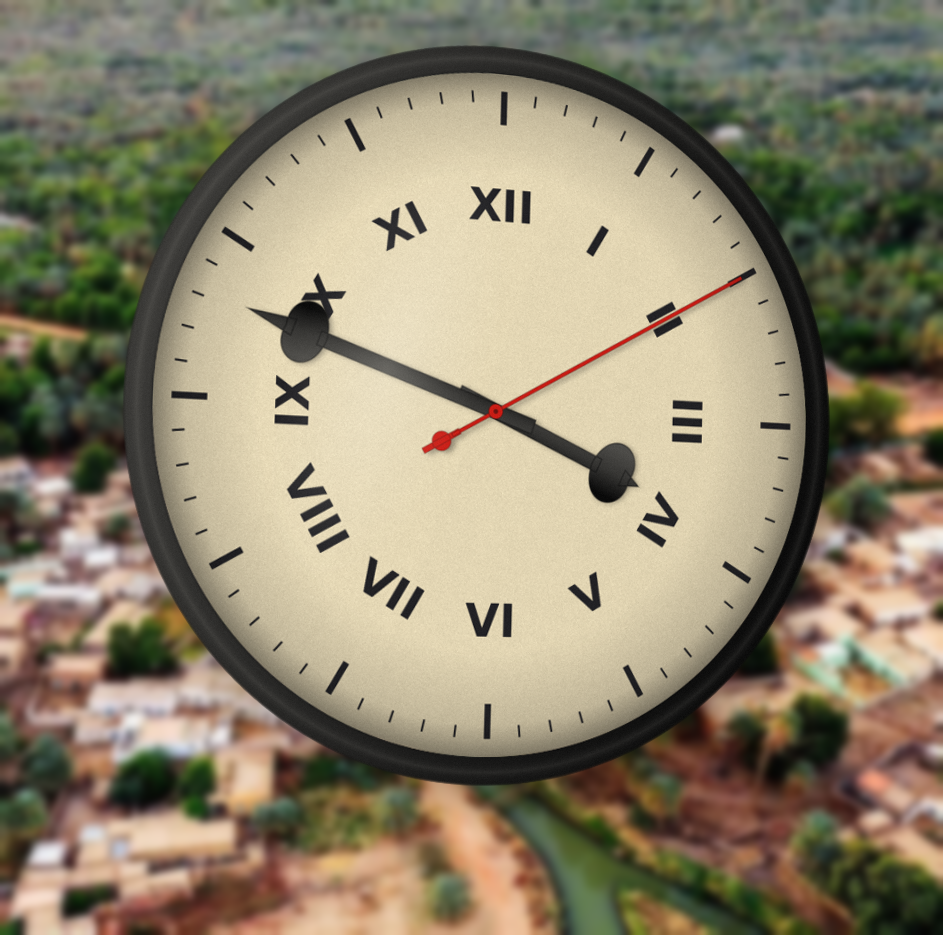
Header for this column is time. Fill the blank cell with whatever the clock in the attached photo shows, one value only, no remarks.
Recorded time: 3:48:10
